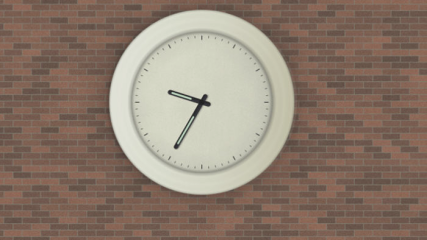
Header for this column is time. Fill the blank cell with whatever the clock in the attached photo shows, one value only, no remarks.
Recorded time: 9:35
